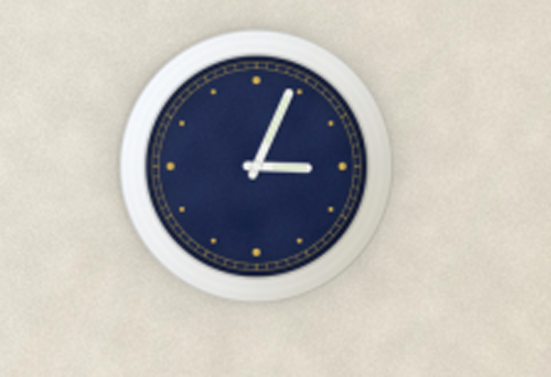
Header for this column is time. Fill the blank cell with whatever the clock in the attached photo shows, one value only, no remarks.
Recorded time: 3:04
